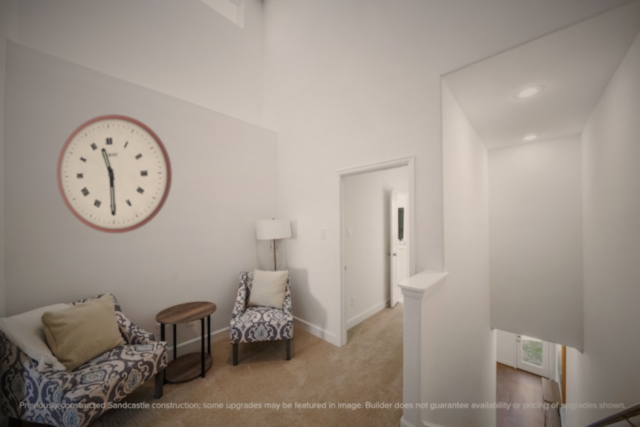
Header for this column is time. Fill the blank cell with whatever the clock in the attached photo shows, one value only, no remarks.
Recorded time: 11:30
